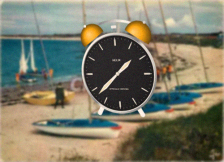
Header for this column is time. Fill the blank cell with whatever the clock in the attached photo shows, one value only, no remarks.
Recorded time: 1:38
